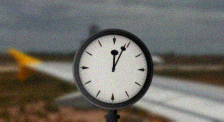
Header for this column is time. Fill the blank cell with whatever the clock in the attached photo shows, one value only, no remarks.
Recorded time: 12:04
